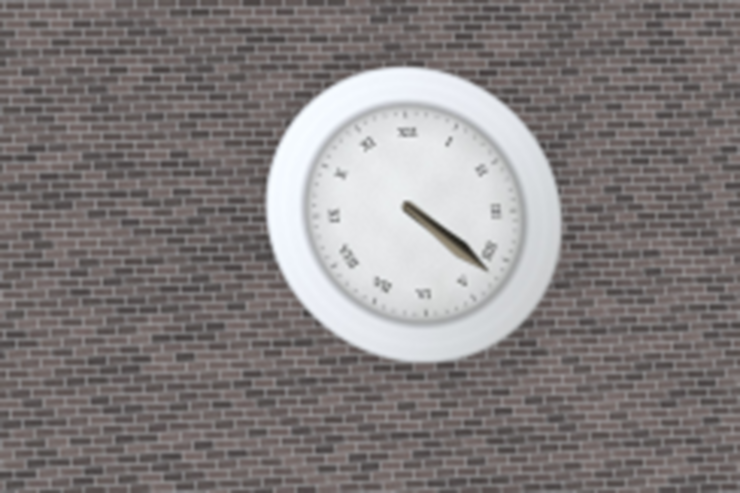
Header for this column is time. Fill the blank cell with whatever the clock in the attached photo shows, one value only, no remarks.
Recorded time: 4:22
